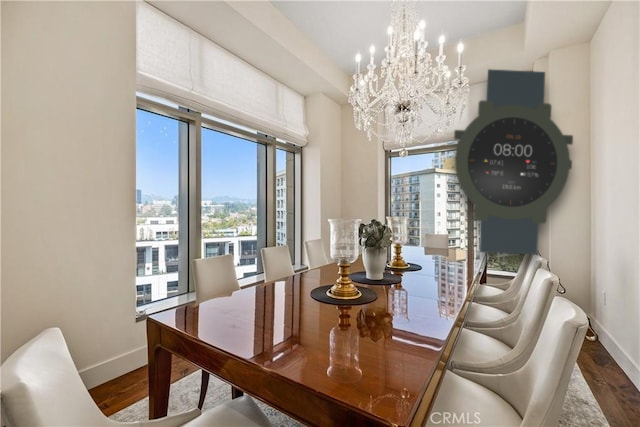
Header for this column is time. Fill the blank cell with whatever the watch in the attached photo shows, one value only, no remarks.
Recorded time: 8:00
